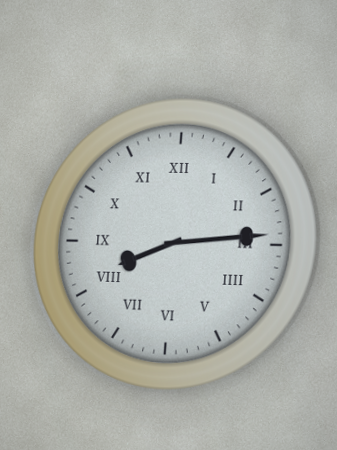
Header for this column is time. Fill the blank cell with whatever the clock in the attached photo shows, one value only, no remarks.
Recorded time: 8:14
